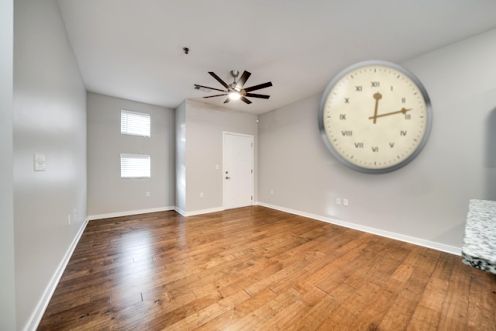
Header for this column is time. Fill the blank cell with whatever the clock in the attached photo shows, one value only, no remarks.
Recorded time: 12:13
